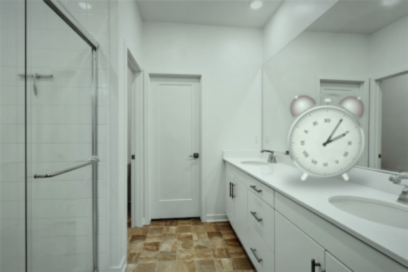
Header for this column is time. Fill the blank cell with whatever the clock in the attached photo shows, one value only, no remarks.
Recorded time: 2:05
